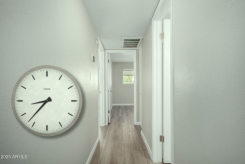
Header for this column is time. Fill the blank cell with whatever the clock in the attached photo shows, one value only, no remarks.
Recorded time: 8:37
